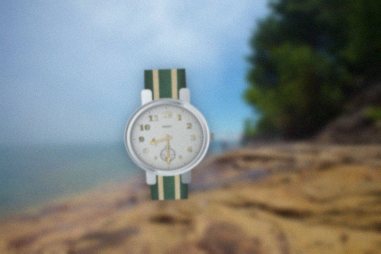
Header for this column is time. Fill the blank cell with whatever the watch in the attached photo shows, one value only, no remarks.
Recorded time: 8:30
